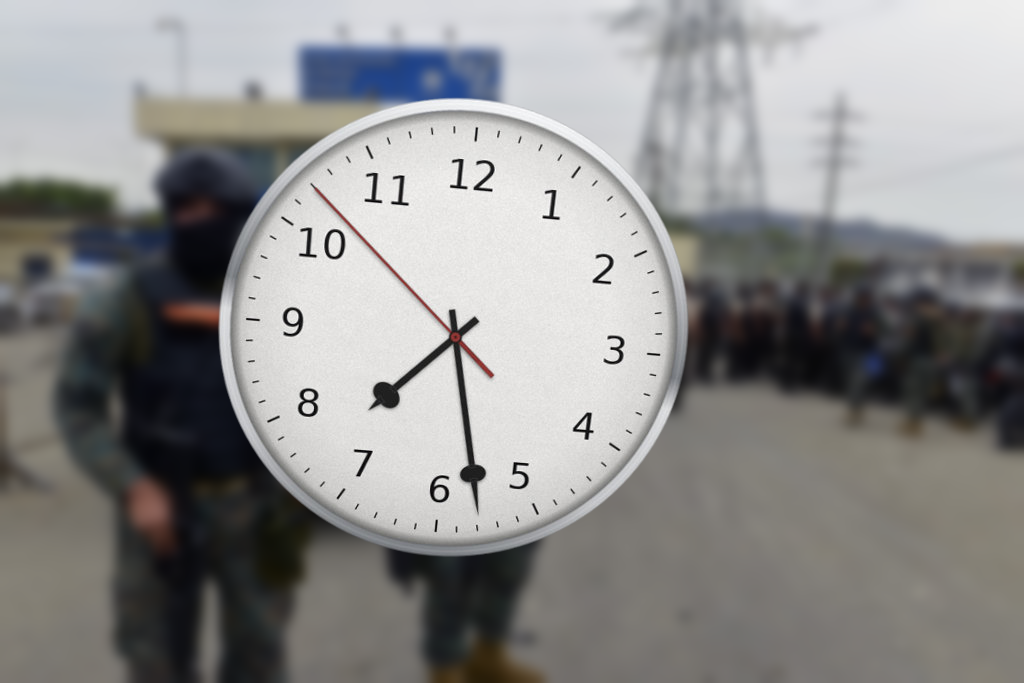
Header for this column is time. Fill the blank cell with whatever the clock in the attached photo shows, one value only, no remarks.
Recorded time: 7:27:52
